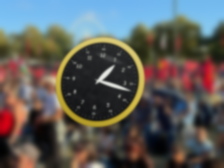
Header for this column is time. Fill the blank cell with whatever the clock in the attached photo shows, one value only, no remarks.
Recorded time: 1:17
